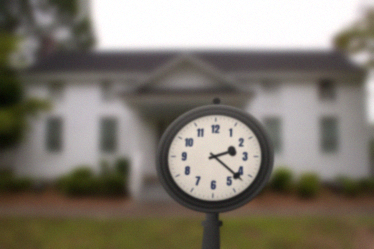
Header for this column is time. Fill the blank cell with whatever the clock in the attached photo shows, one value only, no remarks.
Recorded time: 2:22
